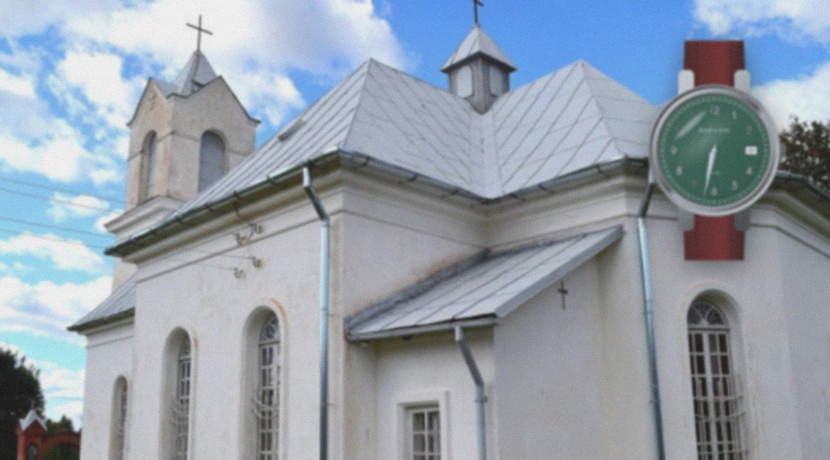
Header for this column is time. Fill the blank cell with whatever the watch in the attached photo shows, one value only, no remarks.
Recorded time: 6:32
